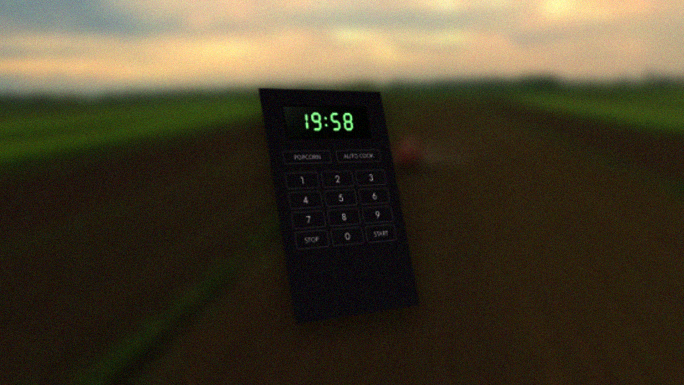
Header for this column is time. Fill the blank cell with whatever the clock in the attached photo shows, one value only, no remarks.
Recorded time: 19:58
